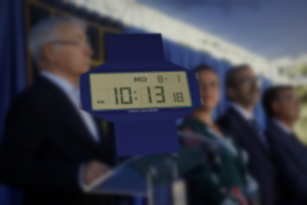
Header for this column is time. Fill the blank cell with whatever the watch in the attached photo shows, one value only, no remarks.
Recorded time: 10:13
